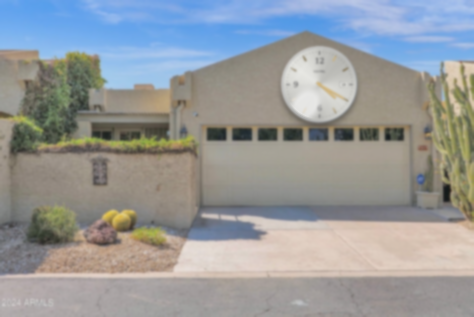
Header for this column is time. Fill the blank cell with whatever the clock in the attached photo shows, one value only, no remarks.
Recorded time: 4:20
